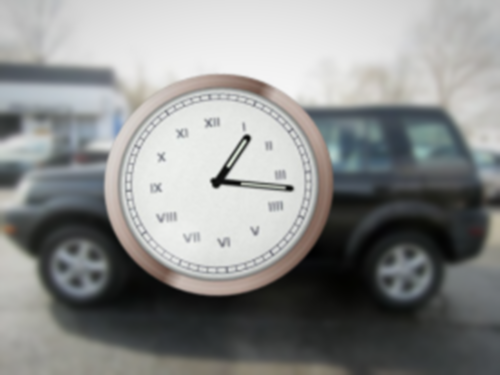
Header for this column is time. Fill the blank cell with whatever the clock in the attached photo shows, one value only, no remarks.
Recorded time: 1:17
